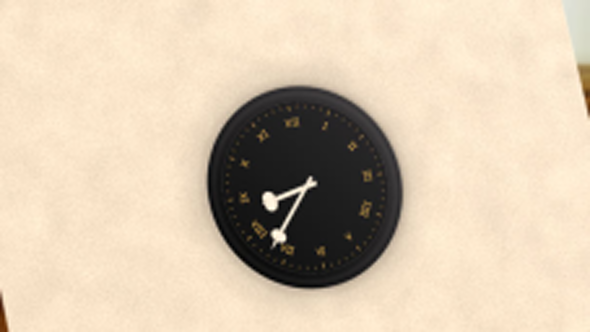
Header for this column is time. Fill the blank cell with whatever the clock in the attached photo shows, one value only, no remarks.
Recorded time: 8:37
